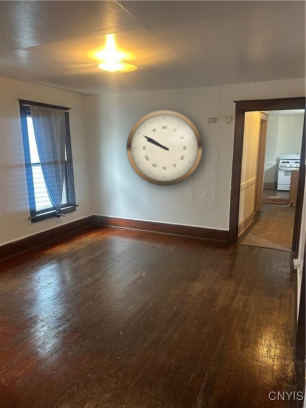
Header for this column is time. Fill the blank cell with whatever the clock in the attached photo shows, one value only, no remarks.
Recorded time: 9:50
